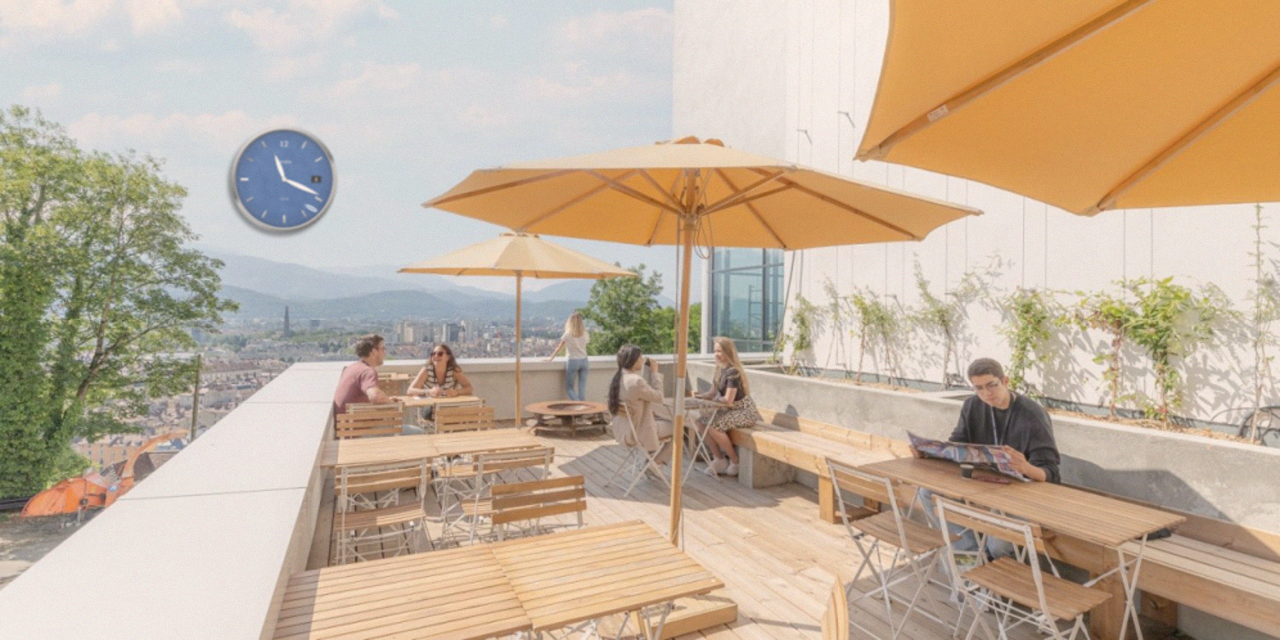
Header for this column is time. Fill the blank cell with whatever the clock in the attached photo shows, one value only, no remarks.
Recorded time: 11:19
